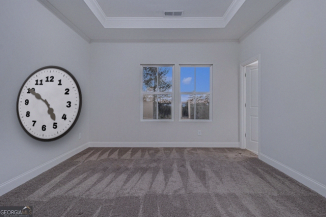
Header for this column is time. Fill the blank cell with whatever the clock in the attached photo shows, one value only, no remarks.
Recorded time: 4:50
